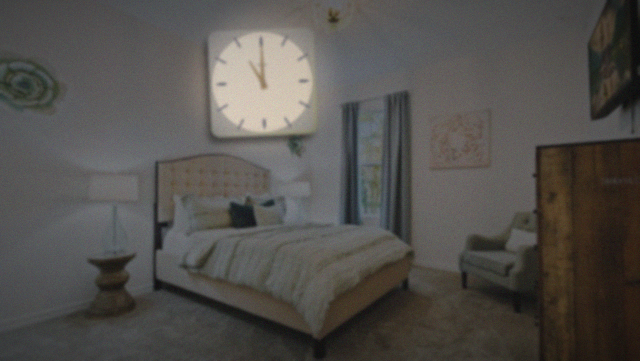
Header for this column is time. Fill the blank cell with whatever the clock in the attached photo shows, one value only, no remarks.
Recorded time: 11:00
